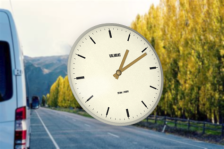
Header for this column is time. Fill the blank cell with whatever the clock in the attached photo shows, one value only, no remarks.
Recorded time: 1:11
